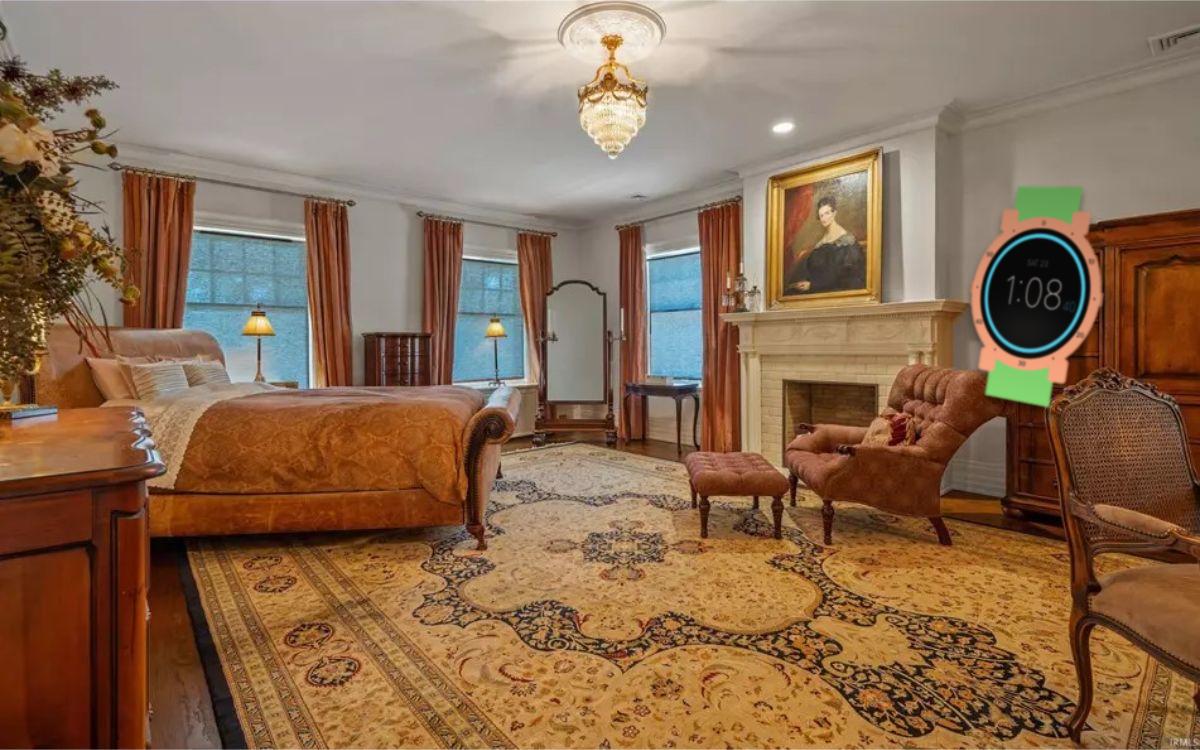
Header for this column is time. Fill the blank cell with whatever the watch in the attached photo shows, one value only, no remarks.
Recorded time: 1:08:40
